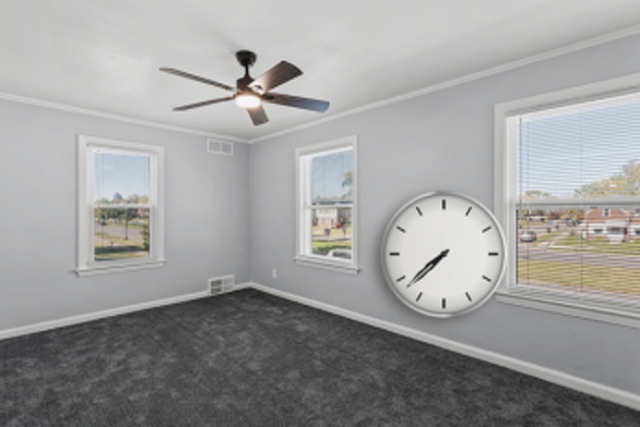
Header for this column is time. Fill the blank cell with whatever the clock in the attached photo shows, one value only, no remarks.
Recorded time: 7:38
